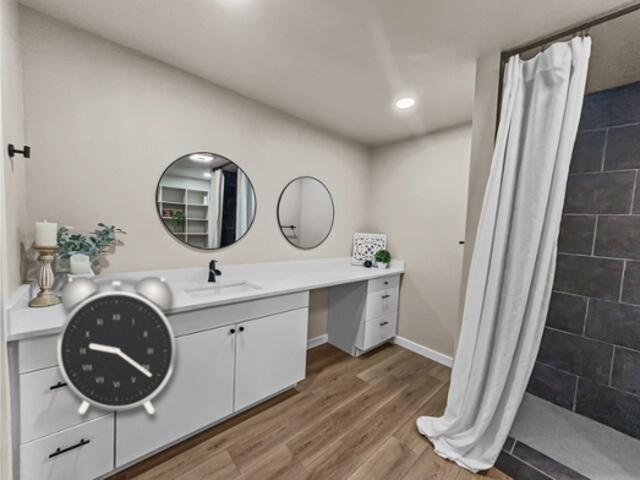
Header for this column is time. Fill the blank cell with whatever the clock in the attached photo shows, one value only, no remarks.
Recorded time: 9:21
